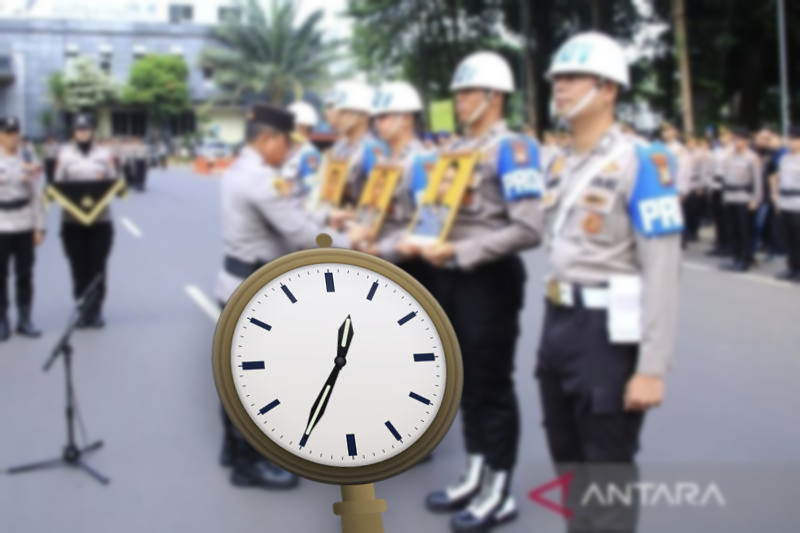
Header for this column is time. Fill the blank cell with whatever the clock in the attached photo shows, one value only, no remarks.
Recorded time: 12:35
